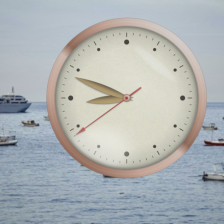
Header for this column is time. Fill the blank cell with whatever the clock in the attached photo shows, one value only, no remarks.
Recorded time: 8:48:39
